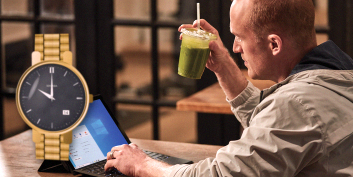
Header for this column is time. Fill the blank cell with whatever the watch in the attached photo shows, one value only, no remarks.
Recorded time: 10:00
